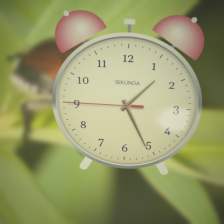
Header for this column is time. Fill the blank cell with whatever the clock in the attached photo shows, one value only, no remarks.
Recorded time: 1:25:45
